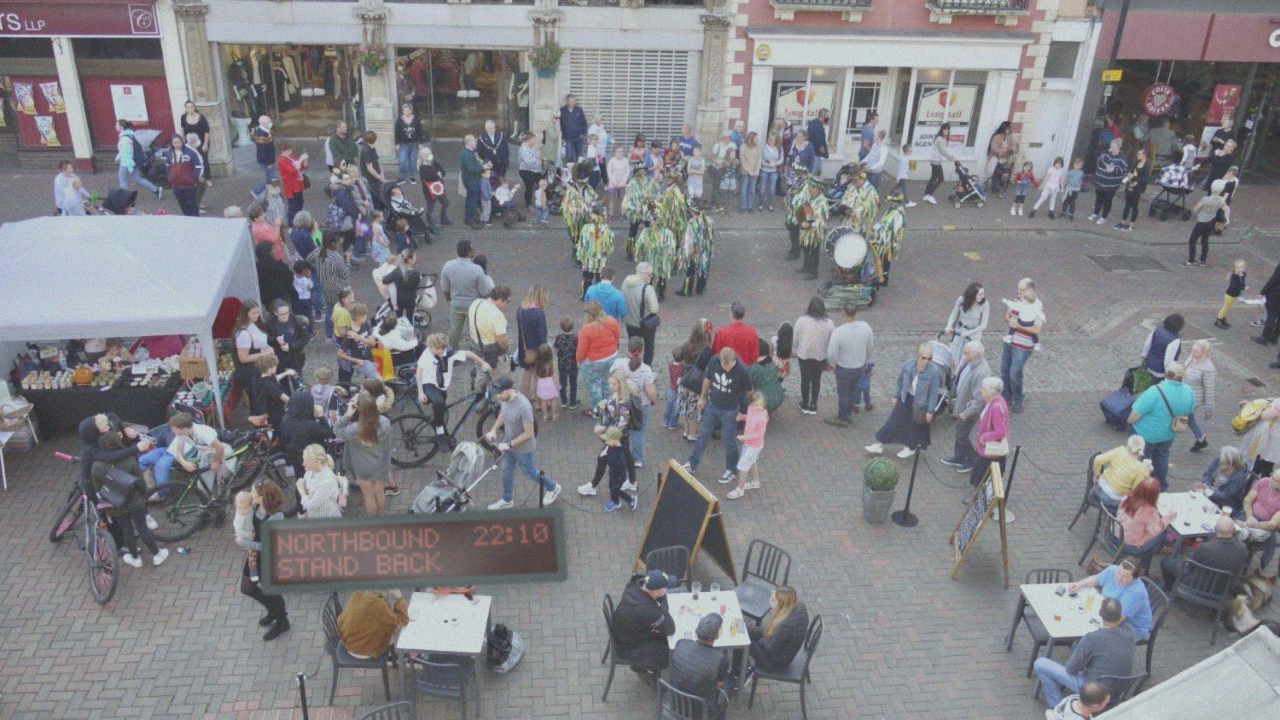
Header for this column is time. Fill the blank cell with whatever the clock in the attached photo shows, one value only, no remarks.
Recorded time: 22:10
